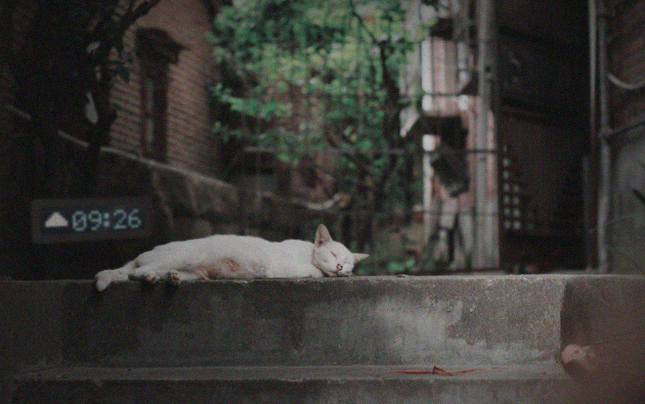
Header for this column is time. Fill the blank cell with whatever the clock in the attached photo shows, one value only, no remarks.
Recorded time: 9:26
